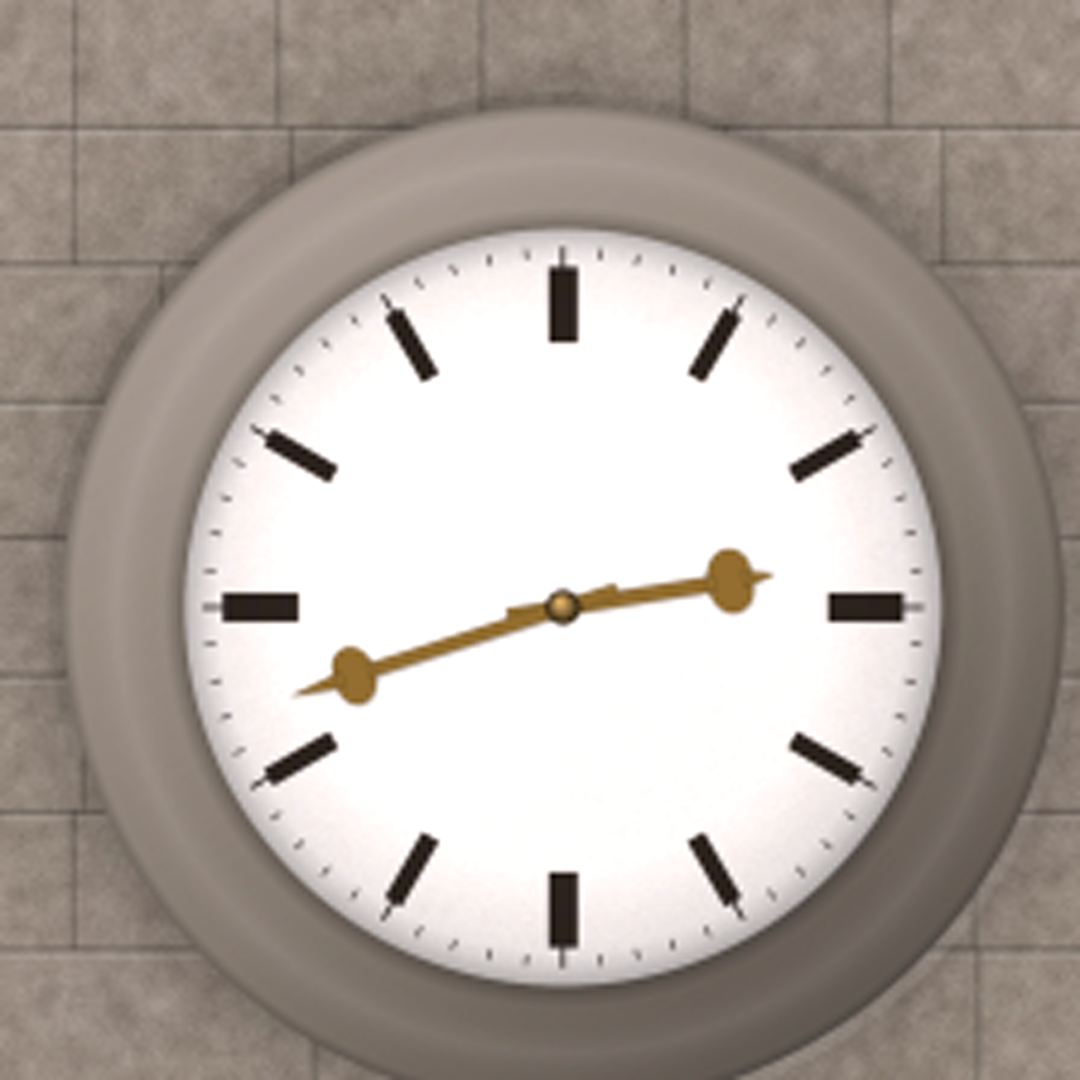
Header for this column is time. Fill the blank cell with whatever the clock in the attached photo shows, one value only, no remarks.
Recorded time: 2:42
